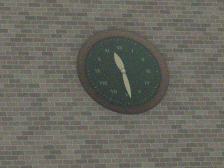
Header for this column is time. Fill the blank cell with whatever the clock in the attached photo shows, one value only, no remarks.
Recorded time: 11:29
